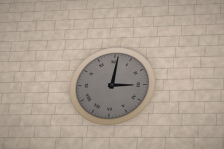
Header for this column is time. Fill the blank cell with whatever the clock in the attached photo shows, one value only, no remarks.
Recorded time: 3:01
